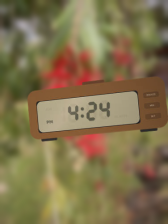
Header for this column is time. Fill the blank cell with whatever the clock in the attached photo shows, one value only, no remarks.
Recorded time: 4:24
